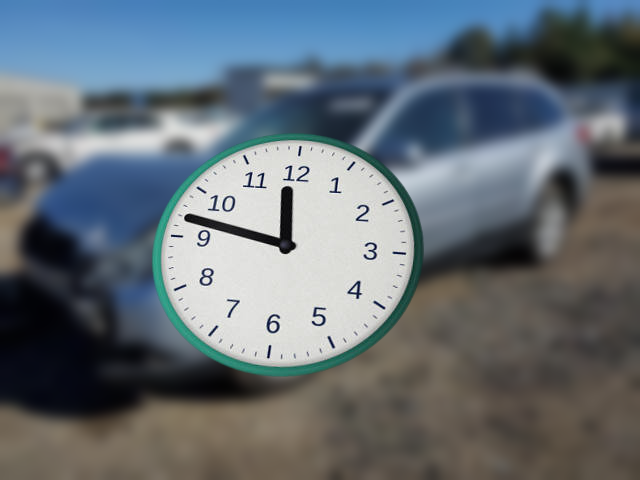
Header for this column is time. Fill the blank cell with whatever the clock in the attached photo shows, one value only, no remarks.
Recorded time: 11:47
